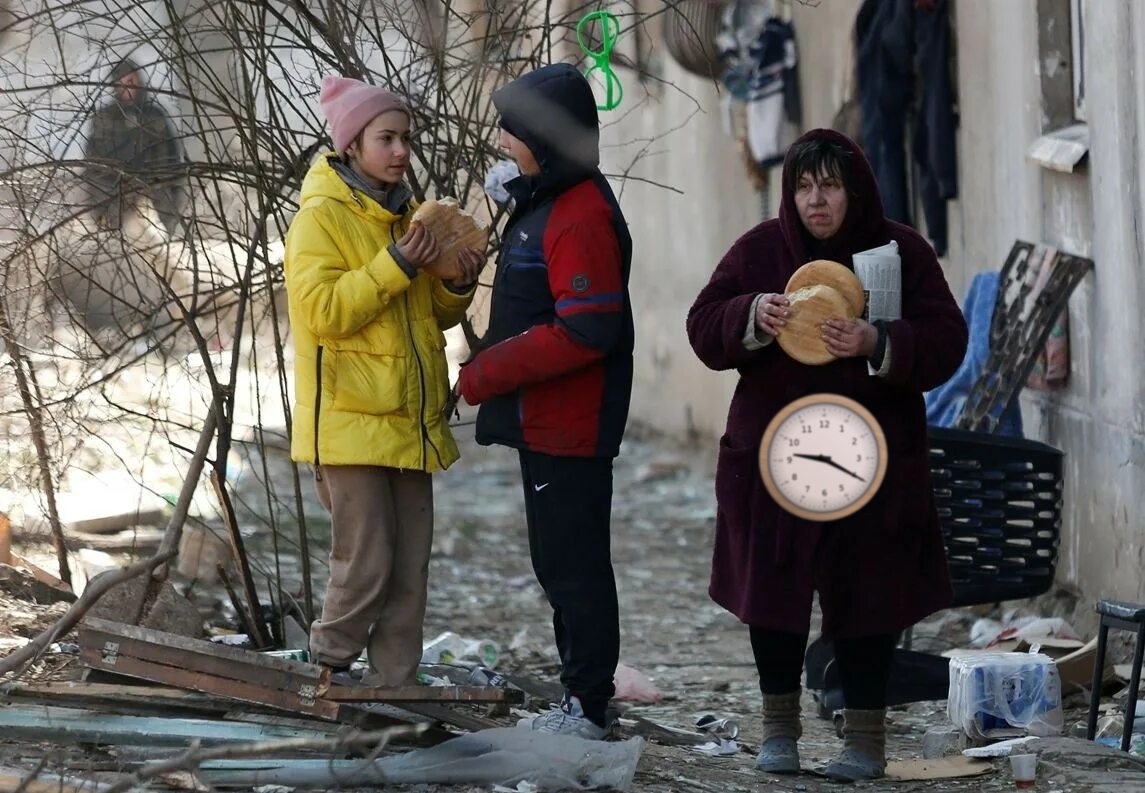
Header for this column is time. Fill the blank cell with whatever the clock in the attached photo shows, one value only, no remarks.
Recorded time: 9:20
